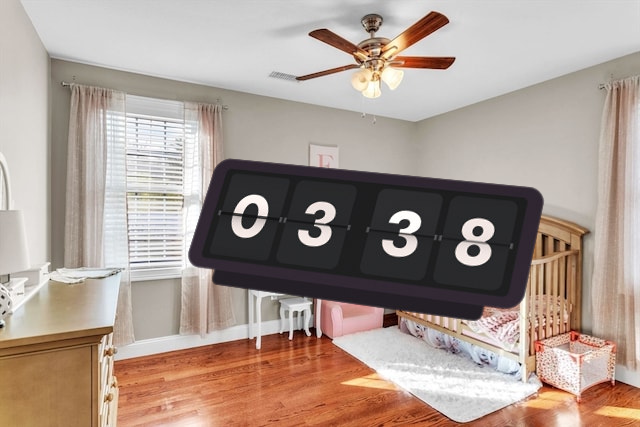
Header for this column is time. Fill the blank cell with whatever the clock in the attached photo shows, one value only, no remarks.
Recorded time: 3:38
